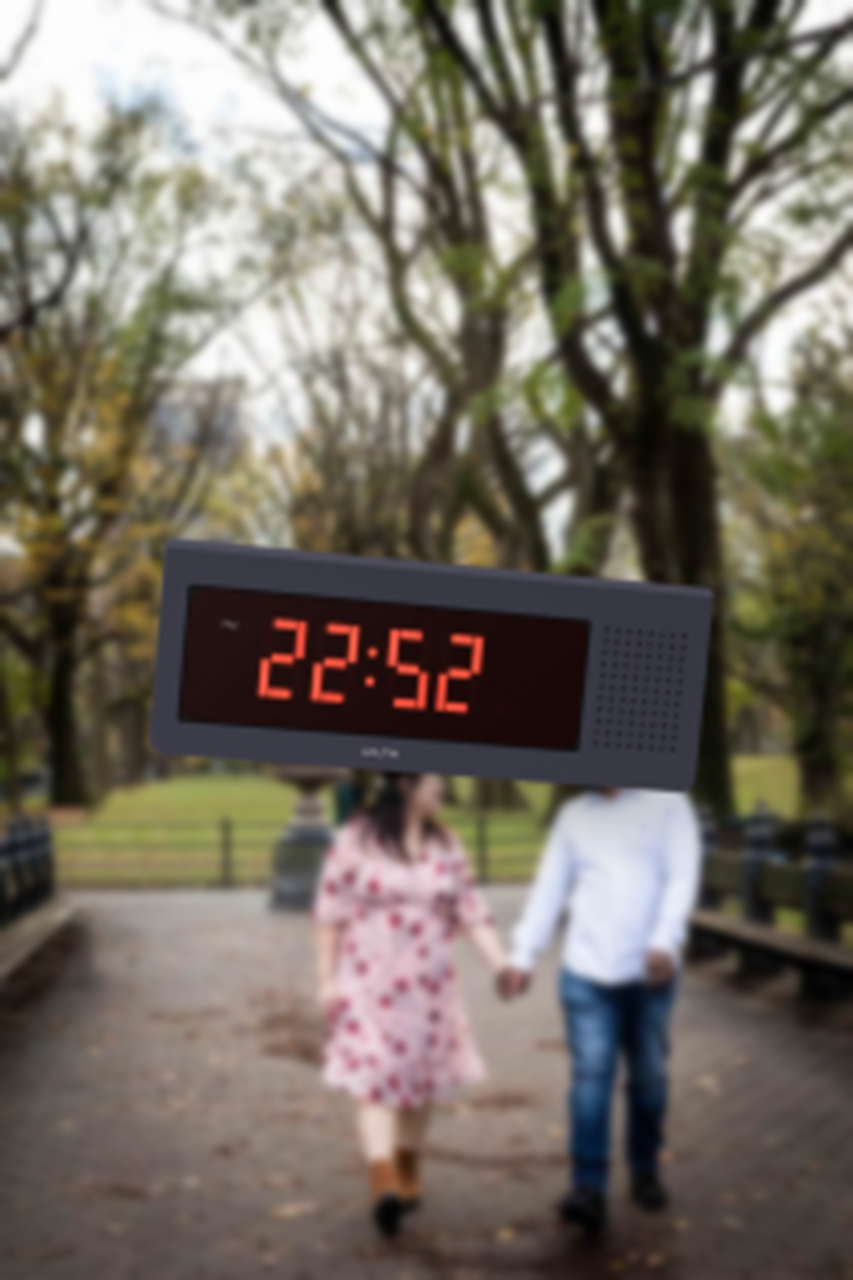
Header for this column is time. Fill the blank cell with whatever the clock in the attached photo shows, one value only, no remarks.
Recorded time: 22:52
